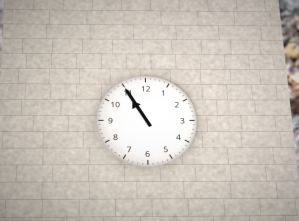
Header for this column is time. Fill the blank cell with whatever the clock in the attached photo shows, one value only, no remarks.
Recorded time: 10:55
